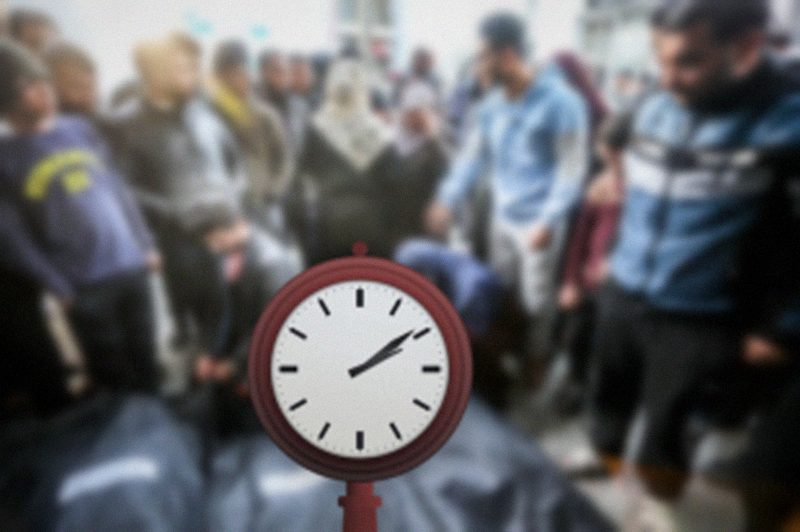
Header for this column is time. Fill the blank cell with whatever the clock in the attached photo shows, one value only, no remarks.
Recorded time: 2:09
